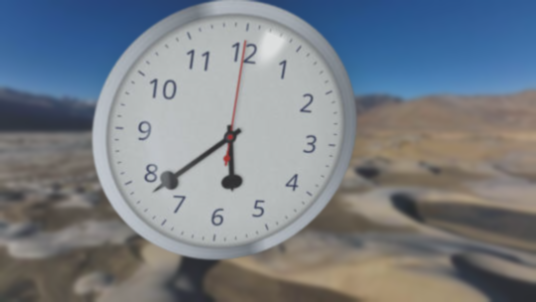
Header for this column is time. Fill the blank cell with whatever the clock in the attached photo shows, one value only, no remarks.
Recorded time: 5:38:00
